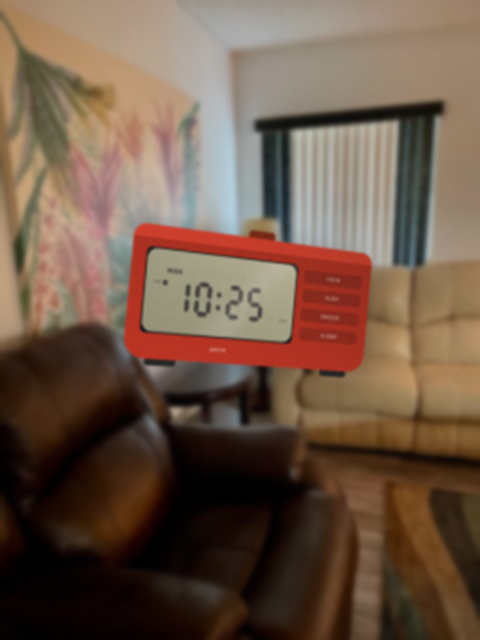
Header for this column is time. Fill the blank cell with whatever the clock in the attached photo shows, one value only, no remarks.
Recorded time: 10:25
